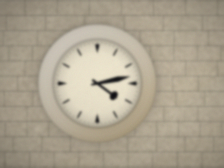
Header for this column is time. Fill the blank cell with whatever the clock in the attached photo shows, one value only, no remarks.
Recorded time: 4:13
